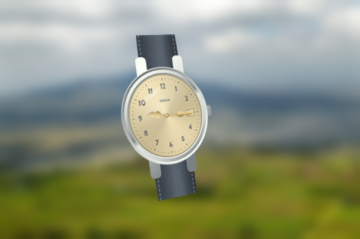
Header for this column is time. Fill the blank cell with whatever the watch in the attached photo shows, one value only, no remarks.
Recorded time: 9:15
